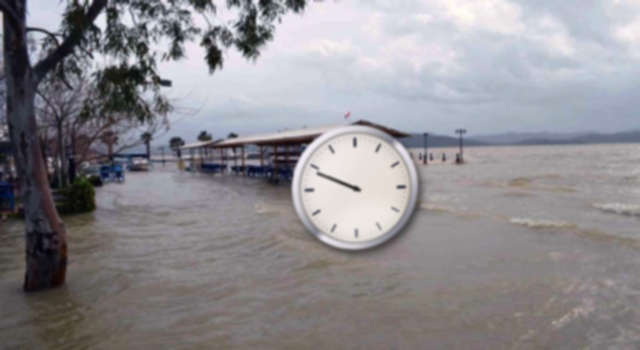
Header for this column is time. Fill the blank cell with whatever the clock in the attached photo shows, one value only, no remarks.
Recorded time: 9:49
